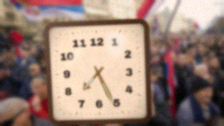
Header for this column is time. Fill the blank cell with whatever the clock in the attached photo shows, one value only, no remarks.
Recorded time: 7:26
